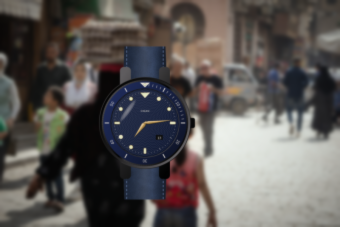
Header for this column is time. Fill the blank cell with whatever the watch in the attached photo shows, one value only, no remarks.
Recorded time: 7:14
